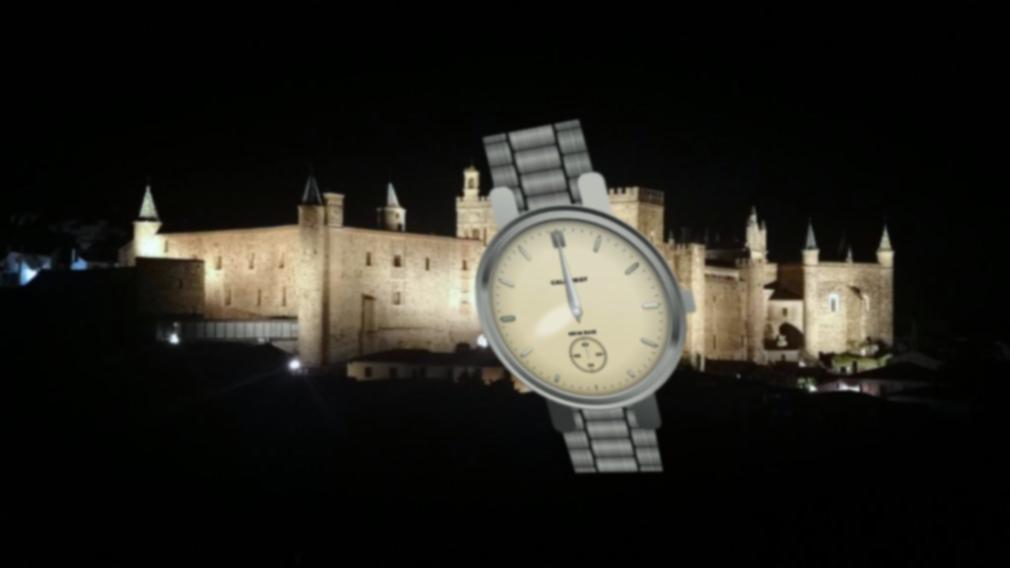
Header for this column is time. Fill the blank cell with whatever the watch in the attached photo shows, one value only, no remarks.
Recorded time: 12:00
